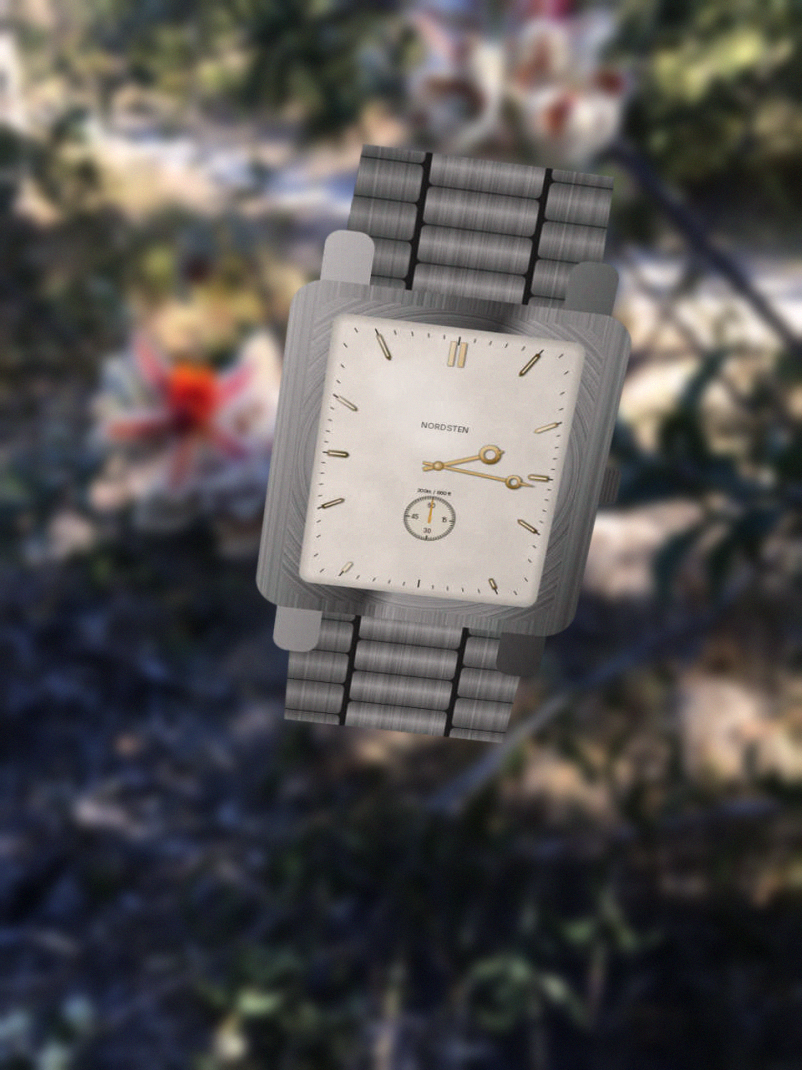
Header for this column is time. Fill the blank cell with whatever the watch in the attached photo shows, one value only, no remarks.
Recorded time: 2:16
